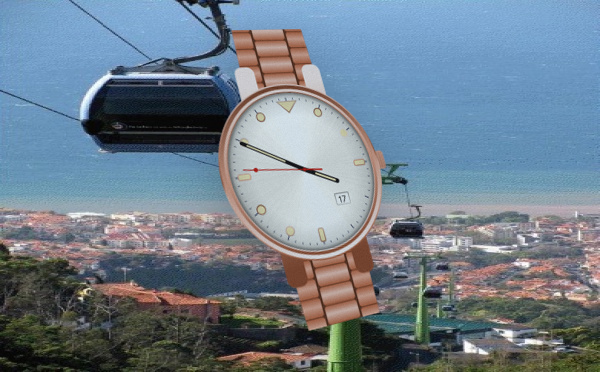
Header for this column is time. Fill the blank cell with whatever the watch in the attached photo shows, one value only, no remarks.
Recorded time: 3:49:46
